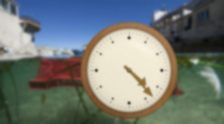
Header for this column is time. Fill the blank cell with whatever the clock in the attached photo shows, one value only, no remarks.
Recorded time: 4:23
